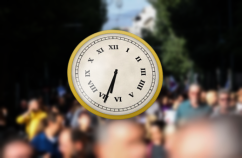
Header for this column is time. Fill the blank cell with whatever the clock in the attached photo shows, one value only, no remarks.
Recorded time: 6:34
